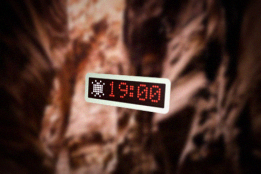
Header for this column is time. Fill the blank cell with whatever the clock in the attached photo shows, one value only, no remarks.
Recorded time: 19:00
